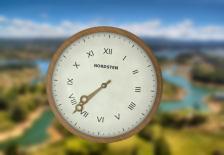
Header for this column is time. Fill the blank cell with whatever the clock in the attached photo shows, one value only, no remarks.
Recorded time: 7:37
